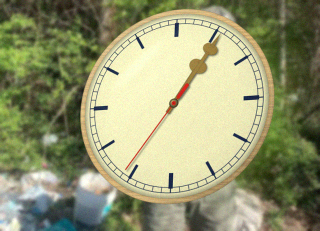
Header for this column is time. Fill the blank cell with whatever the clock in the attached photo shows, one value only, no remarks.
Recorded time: 1:05:36
